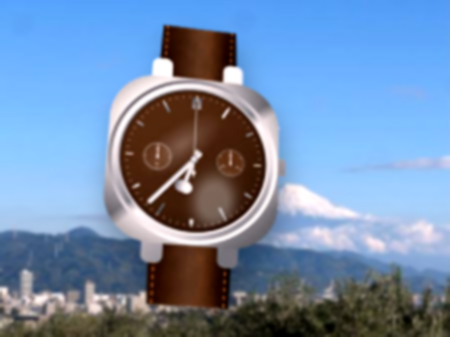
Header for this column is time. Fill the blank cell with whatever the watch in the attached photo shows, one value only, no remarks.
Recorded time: 6:37
